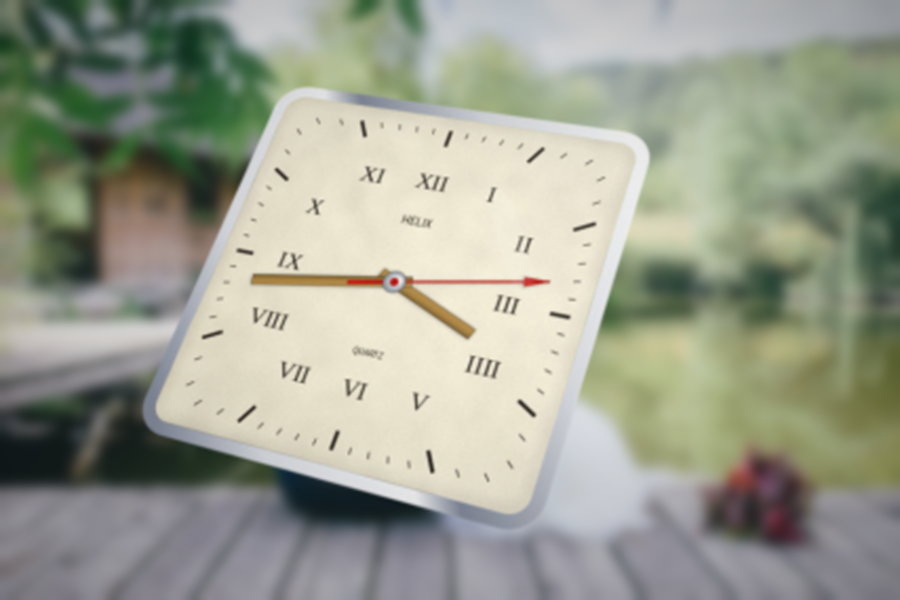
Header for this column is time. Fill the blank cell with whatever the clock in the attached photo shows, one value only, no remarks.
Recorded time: 3:43:13
